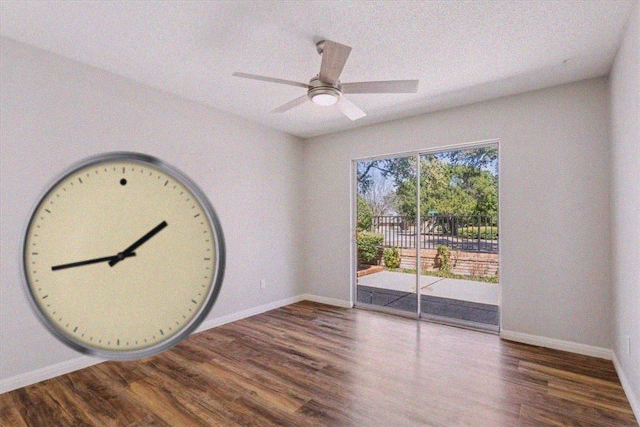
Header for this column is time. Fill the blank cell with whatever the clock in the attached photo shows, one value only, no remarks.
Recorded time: 1:43
